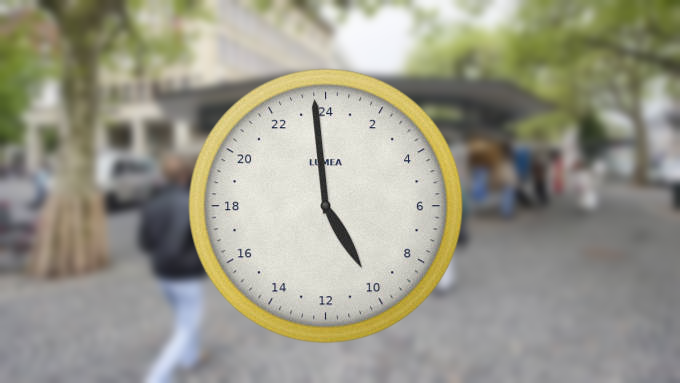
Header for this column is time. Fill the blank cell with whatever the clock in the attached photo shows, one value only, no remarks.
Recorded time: 9:59
